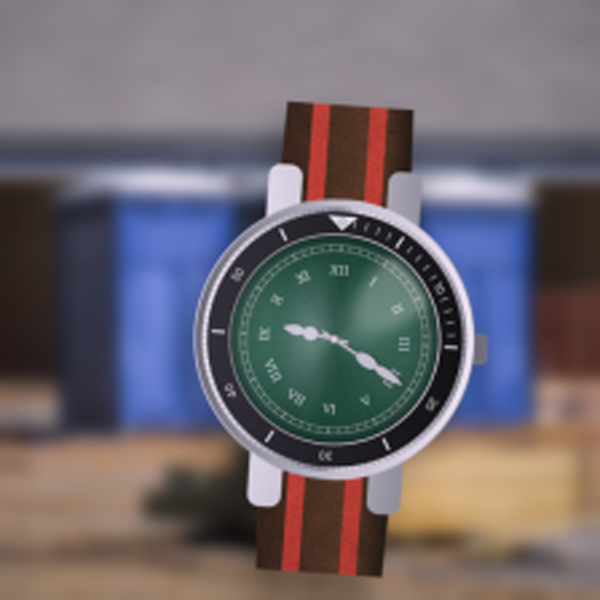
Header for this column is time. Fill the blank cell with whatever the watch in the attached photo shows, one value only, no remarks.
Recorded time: 9:20
